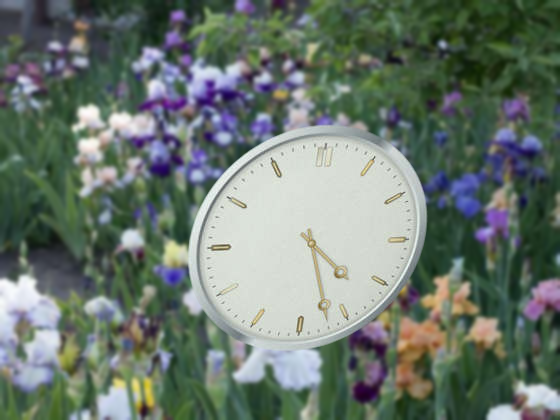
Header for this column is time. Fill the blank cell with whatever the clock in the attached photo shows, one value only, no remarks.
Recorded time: 4:27
